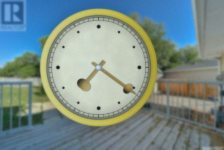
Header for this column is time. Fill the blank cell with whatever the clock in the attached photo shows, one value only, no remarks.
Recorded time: 7:21
